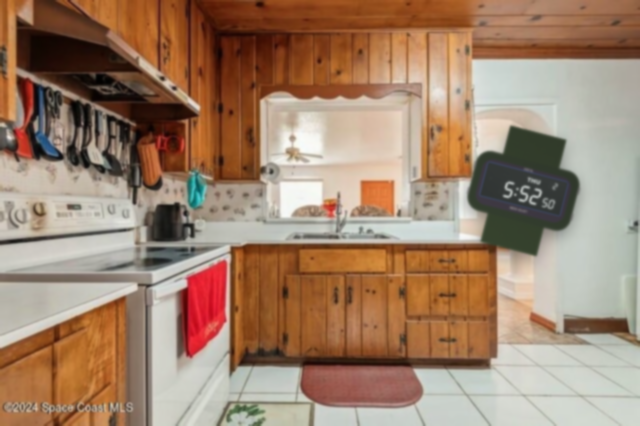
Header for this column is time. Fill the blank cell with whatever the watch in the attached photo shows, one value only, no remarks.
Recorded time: 5:52
